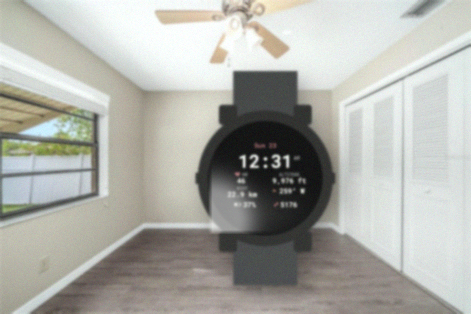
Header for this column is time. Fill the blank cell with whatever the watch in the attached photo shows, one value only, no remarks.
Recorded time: 12:31
